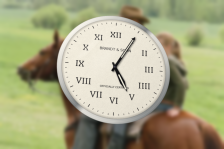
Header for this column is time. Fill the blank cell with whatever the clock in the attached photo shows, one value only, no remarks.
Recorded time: 5:05
